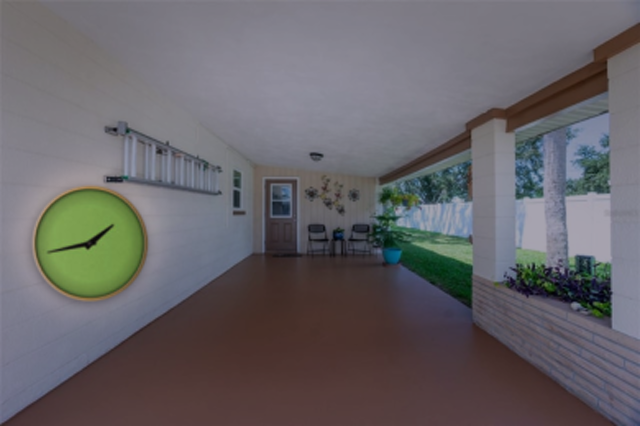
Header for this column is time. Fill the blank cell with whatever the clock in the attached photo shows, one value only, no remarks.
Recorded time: 1:43
